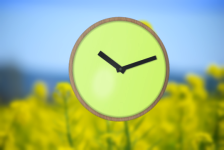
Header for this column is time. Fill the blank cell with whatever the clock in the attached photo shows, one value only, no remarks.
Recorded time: 10:12
